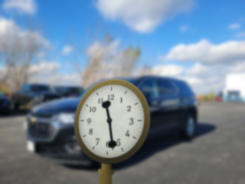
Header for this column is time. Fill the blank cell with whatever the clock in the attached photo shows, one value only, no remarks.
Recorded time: 11:28
